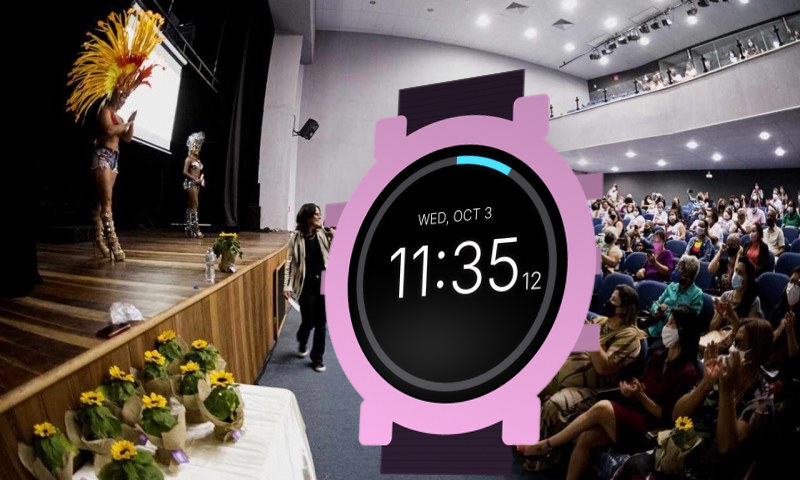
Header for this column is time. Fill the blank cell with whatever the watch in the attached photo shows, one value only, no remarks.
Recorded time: 11:35:12
